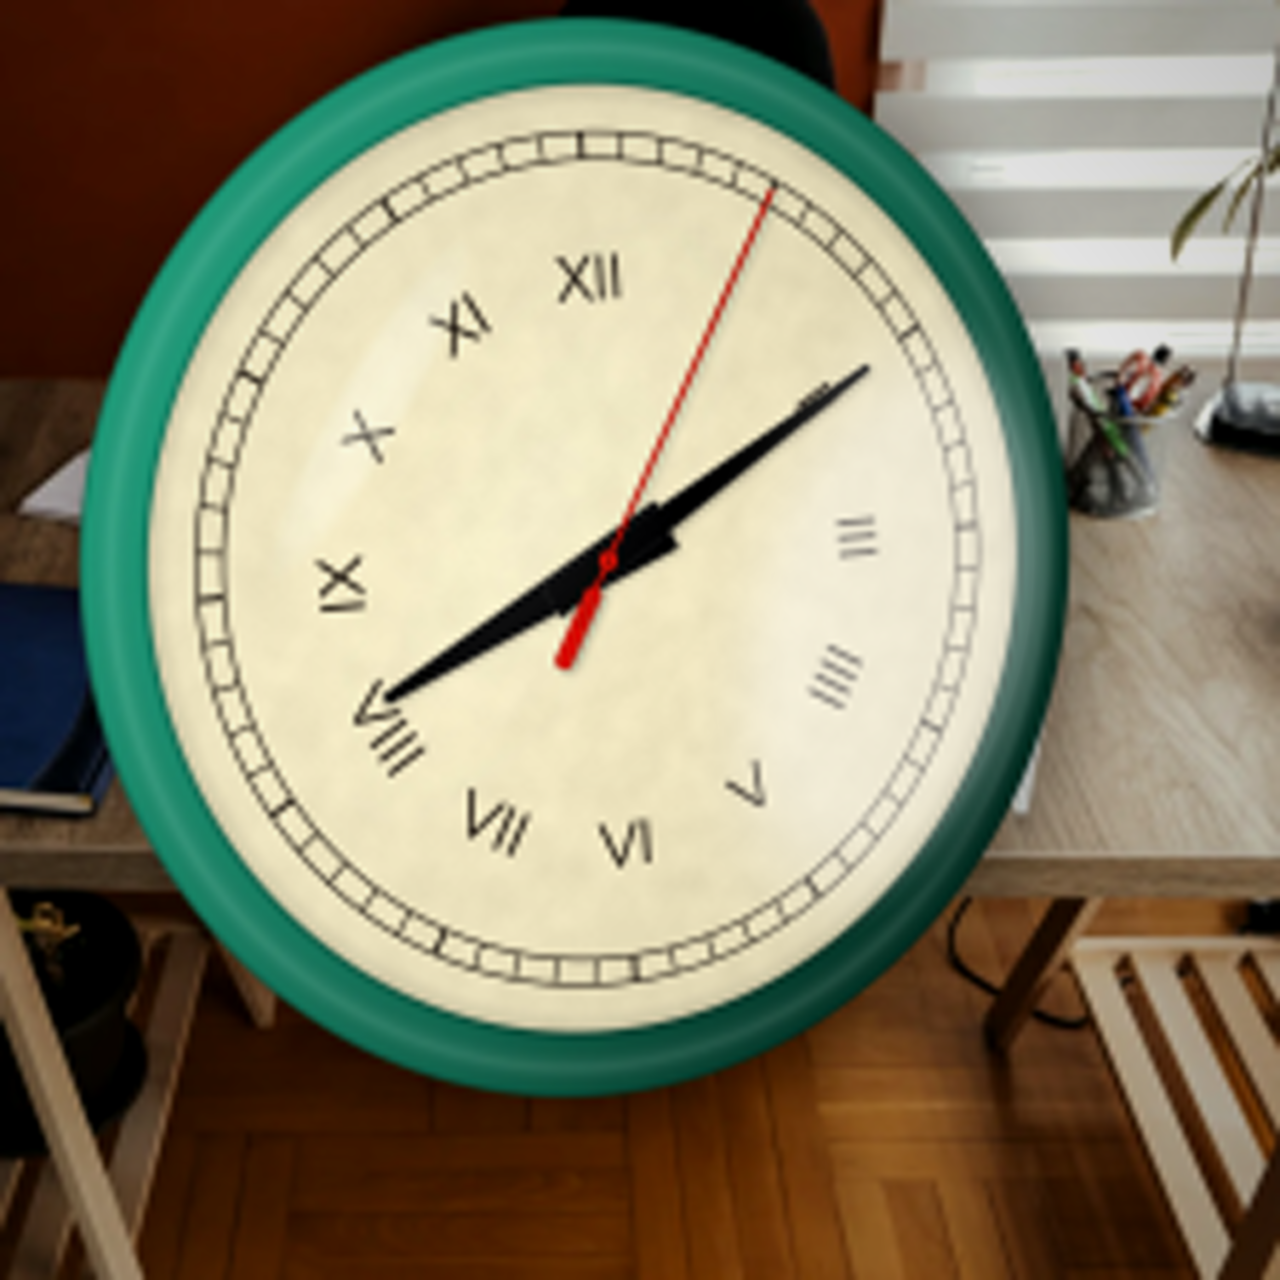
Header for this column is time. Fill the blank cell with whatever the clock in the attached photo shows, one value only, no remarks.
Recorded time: 8:10:05
